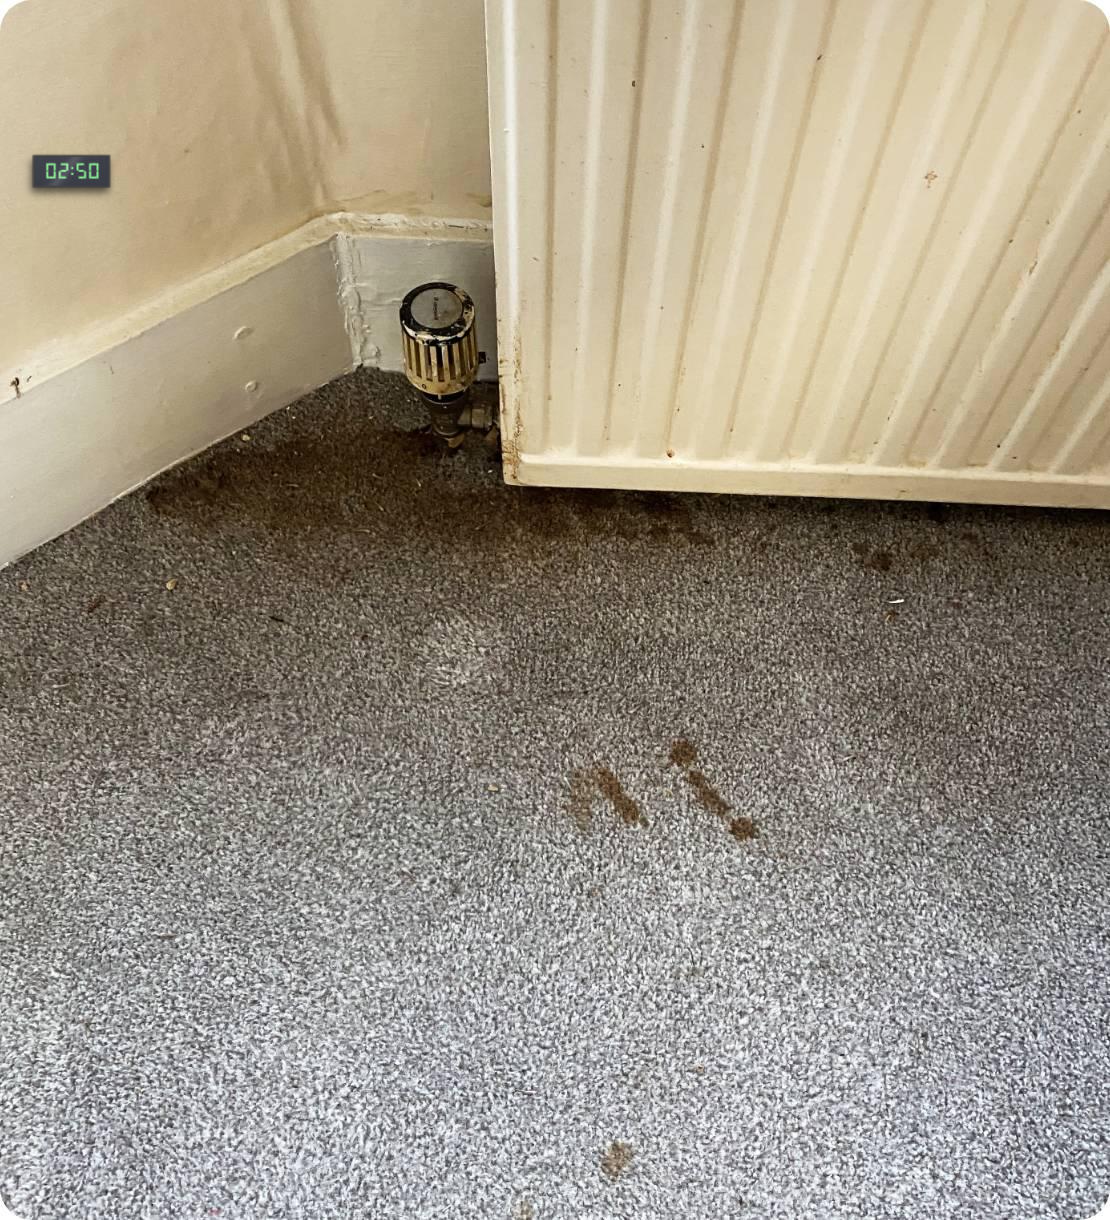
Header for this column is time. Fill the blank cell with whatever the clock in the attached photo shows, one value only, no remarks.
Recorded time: 2:50
